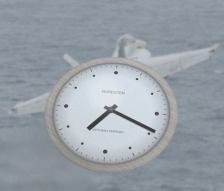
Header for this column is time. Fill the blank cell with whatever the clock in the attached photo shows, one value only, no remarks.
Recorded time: 7:19
